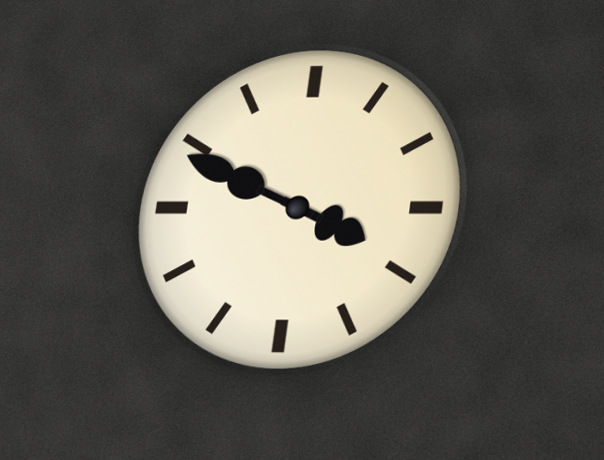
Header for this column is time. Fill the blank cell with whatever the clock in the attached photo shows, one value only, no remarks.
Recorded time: 3:49
